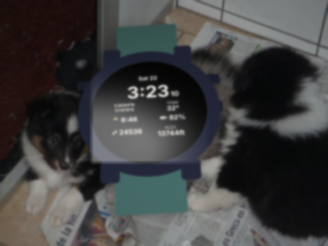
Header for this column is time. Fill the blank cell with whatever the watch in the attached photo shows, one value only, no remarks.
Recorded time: 3:23
